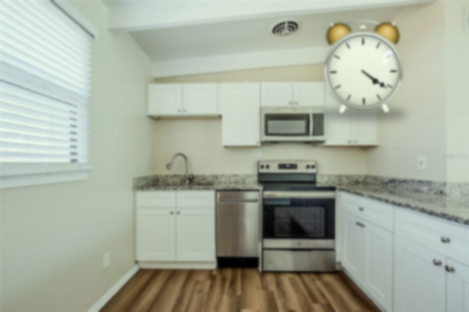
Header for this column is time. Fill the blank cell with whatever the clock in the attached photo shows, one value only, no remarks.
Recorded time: 4:21
